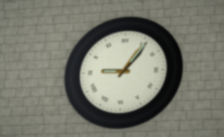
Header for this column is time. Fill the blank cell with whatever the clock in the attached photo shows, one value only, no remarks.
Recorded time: 9:06
